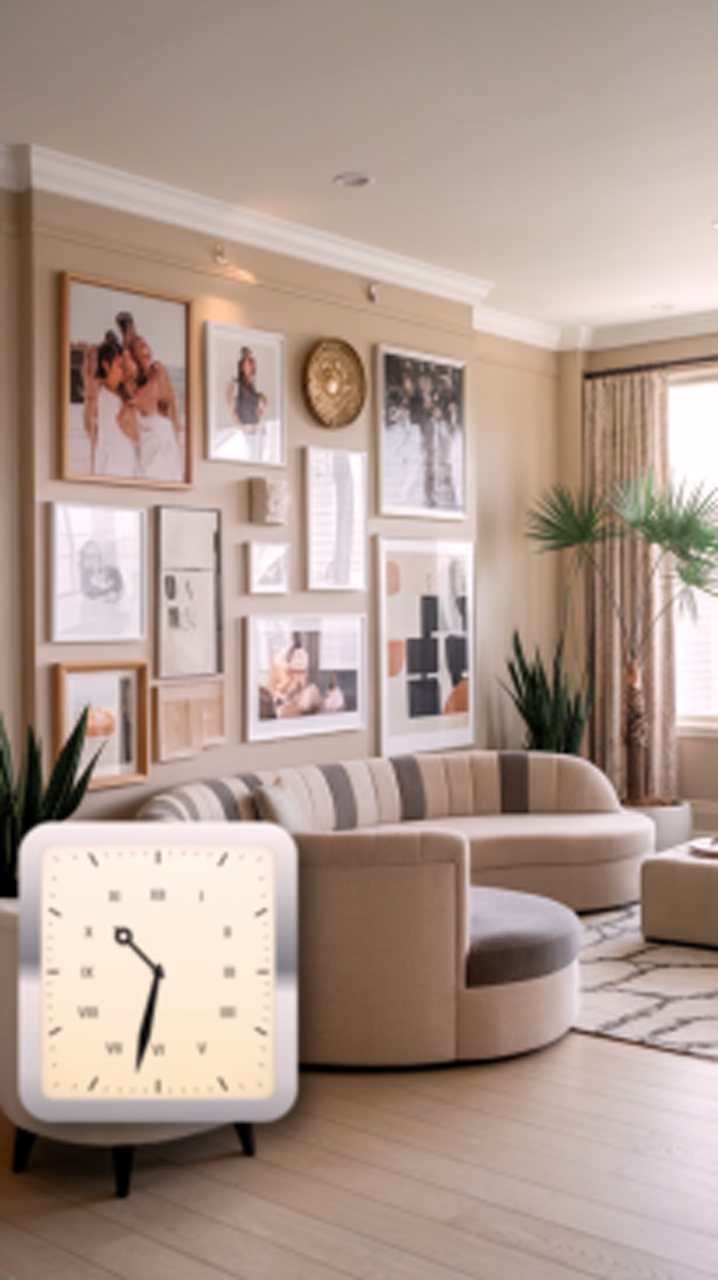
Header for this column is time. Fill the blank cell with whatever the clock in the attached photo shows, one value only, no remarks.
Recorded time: 10:32
